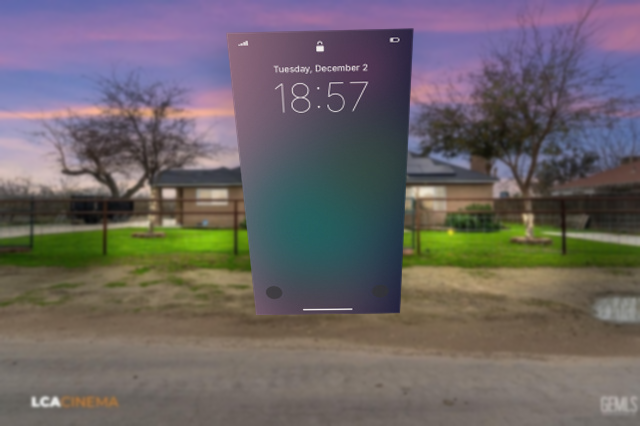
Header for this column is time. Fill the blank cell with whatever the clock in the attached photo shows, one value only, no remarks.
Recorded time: 18:57
